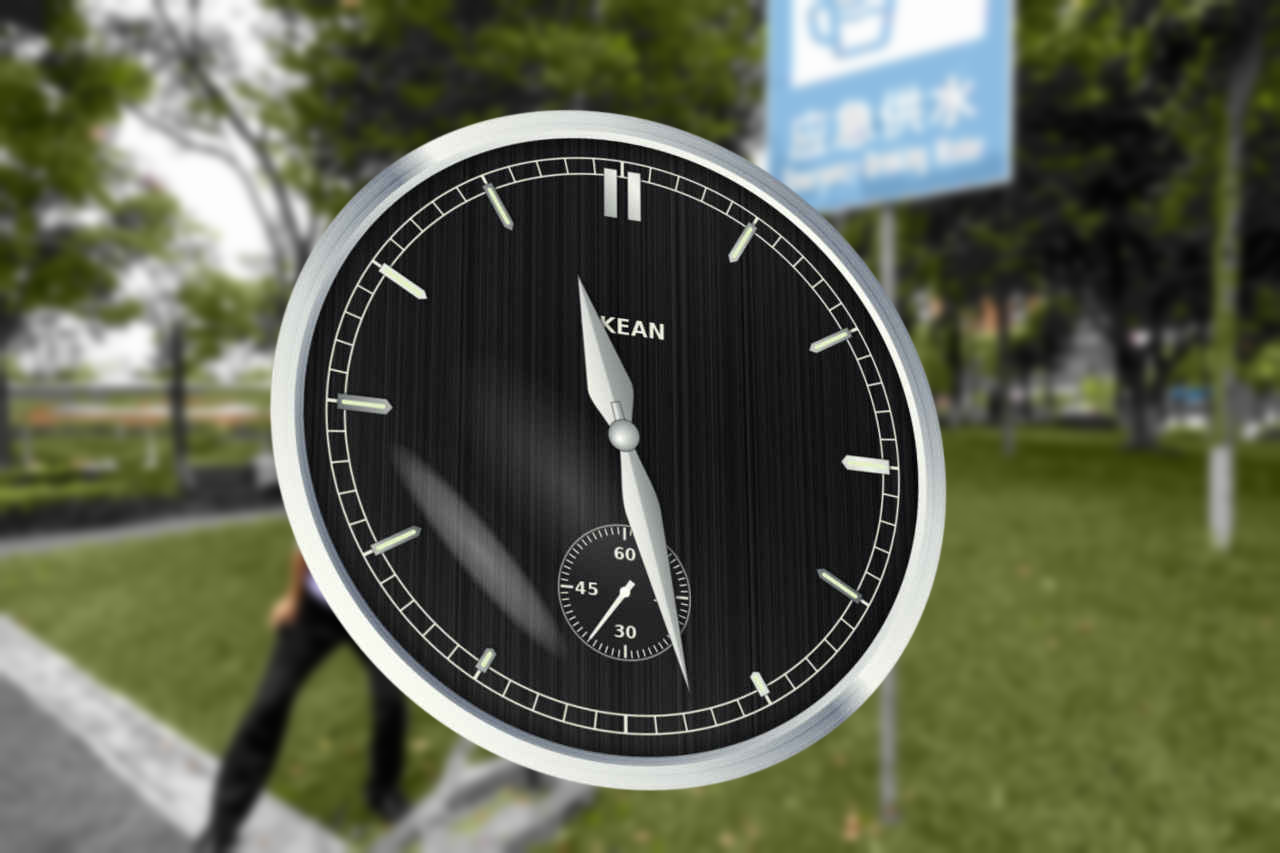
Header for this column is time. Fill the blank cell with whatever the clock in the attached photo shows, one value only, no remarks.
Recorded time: 11:27:36
